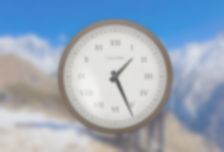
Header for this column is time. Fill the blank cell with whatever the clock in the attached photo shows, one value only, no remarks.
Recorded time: 1:26
